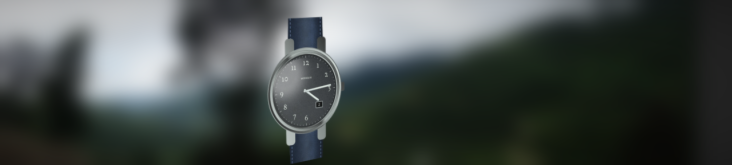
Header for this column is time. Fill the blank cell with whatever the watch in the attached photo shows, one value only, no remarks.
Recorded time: 4:14
